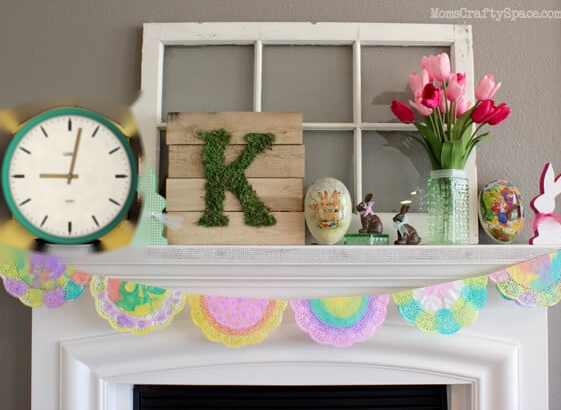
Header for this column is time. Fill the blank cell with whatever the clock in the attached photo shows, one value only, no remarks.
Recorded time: 9:02
